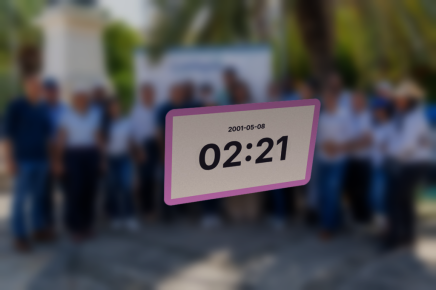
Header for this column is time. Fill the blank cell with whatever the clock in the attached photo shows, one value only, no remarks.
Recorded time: 2:21
